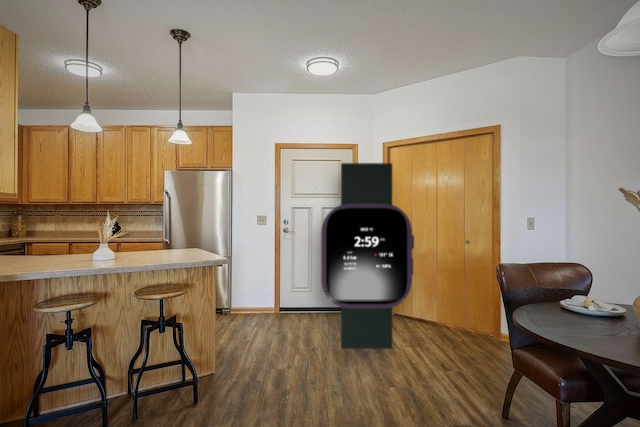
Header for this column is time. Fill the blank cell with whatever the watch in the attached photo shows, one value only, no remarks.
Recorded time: 2:59
